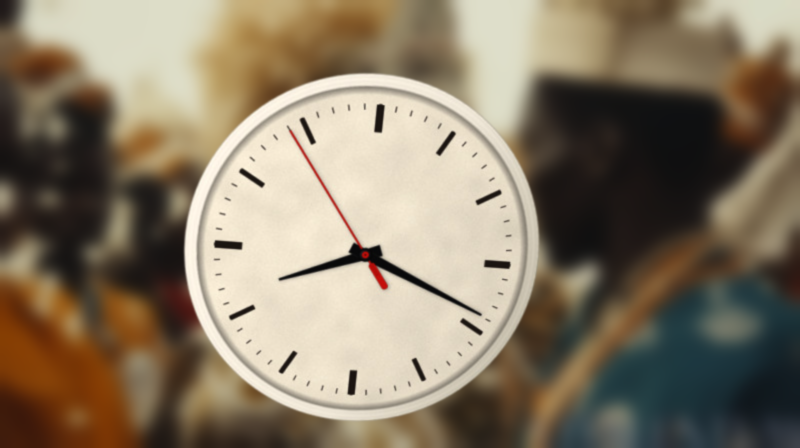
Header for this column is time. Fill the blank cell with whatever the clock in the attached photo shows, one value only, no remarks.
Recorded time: 8:18:54
